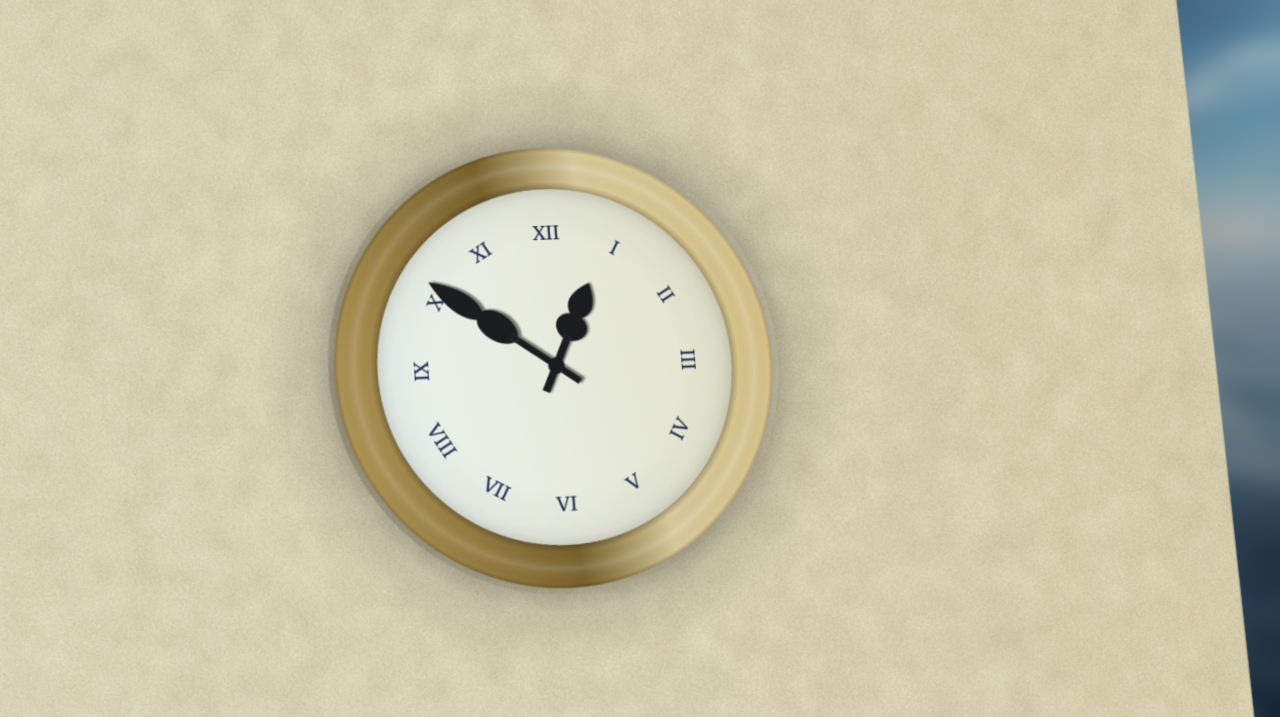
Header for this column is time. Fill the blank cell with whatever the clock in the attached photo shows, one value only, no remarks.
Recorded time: 12:51
